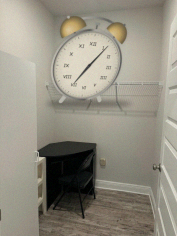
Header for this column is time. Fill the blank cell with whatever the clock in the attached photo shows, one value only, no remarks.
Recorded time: 7:06
